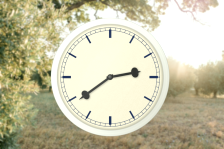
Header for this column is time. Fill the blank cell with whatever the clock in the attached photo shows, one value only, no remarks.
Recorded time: 2:39
